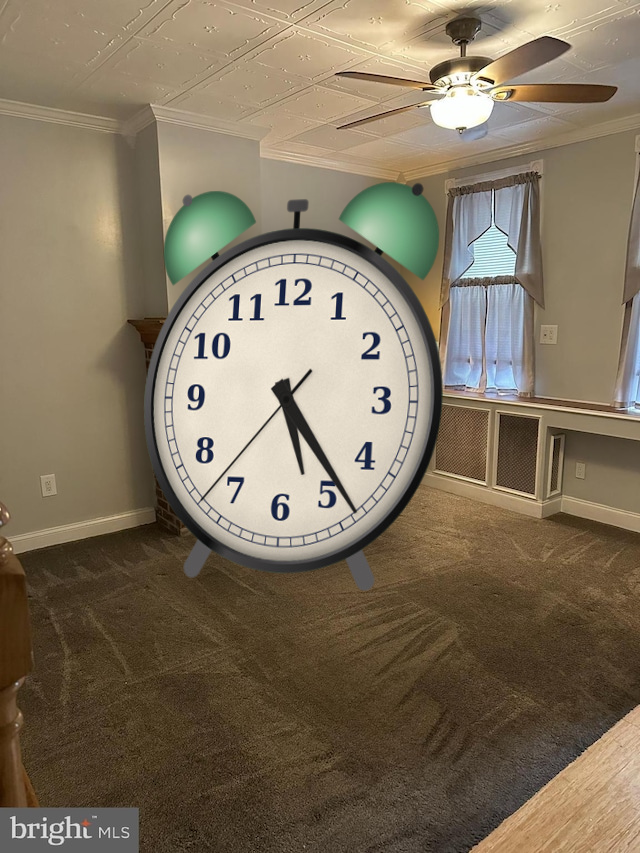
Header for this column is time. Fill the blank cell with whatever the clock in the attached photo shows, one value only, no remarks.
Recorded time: 5:23:37
